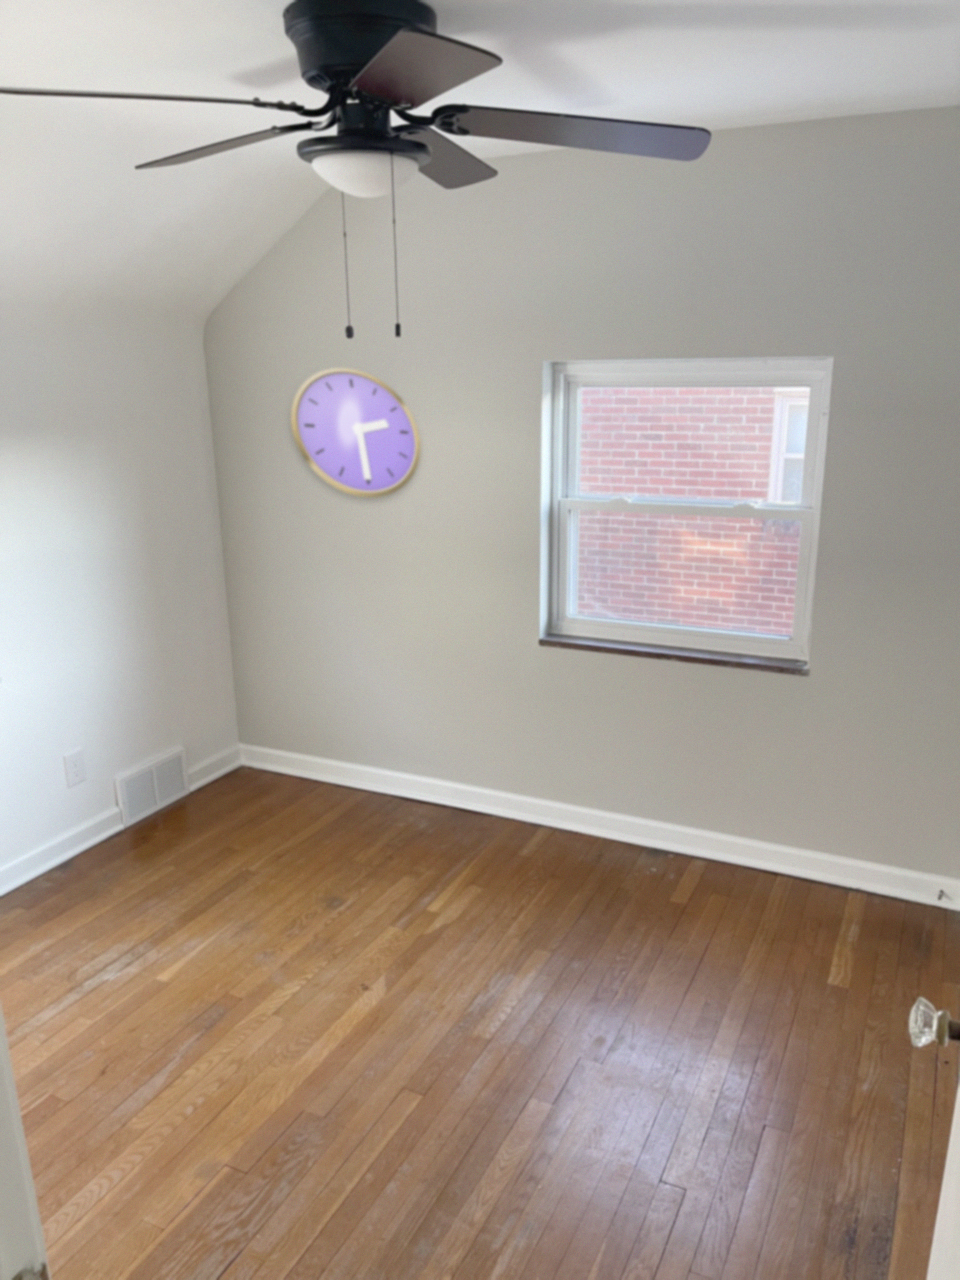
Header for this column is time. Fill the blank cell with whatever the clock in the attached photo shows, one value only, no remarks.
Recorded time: 2:30
